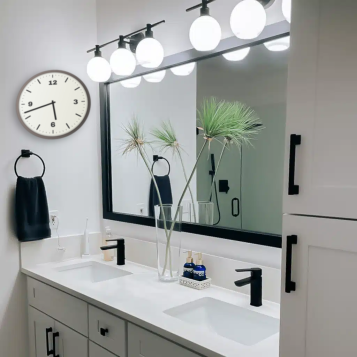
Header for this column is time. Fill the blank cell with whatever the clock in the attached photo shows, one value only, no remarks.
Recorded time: 5:42
